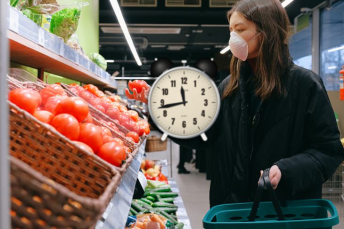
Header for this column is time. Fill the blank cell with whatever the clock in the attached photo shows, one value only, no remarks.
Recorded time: 11:43
